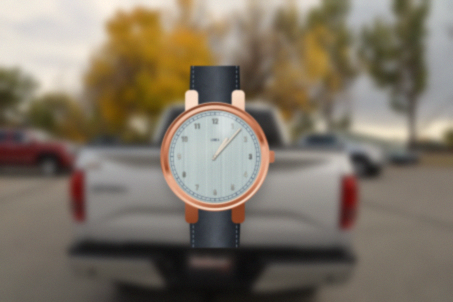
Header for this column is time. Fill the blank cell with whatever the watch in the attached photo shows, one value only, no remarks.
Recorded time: 1:07
